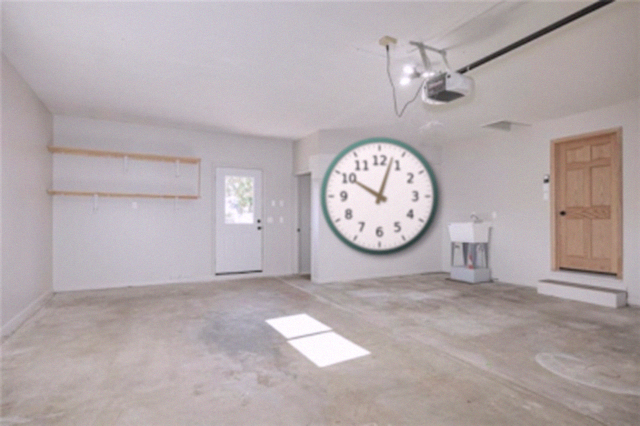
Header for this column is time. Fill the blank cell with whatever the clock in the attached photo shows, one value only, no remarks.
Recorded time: 10:03
